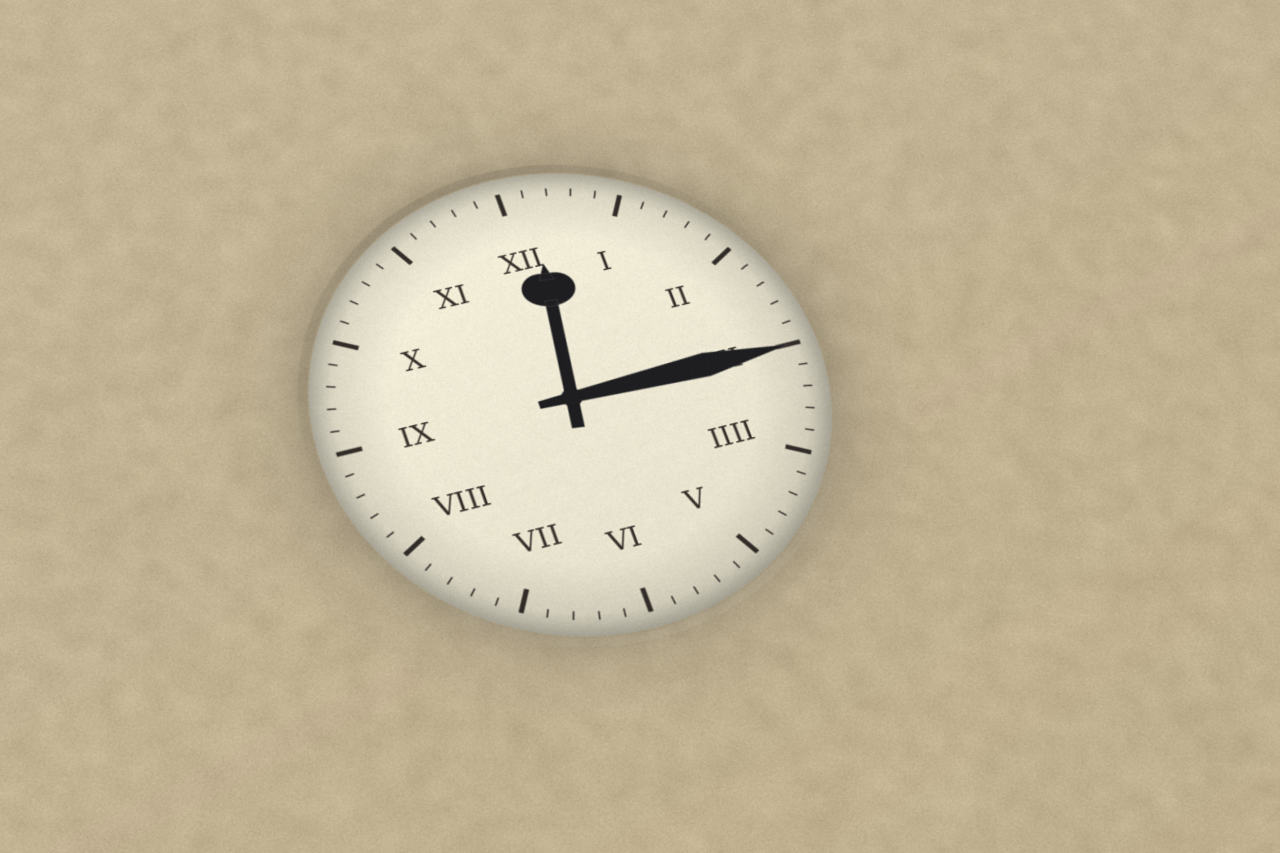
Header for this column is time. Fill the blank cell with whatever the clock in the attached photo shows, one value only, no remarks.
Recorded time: 12:15
